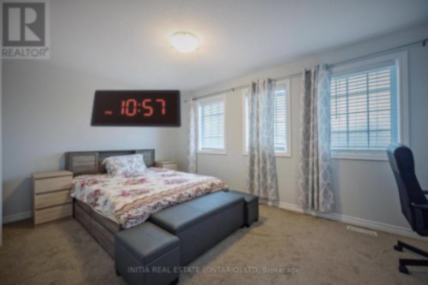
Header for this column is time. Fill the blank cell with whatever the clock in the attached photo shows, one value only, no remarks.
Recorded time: 10:57
